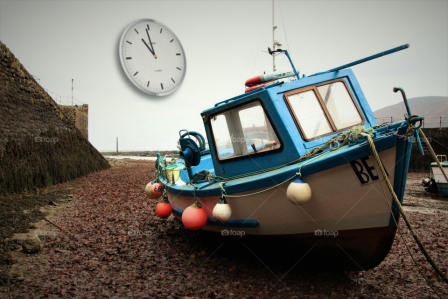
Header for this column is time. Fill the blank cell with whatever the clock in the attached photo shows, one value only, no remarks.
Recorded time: 10:59
